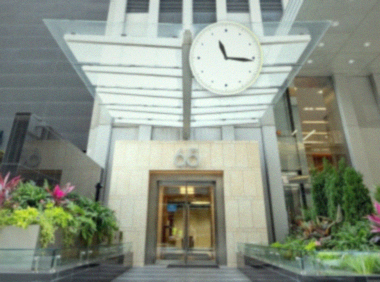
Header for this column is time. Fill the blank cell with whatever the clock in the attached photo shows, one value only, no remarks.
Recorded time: 11:16
